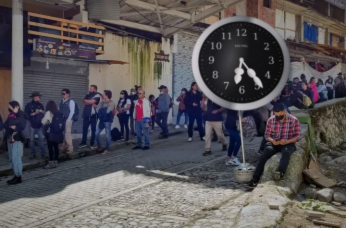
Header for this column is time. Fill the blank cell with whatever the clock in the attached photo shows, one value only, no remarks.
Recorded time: 6:24
